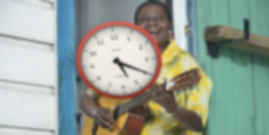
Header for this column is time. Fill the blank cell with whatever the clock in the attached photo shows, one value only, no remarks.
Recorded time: 5:20
